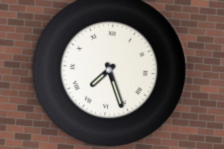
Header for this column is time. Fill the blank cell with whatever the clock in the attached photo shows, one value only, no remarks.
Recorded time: 7:26
